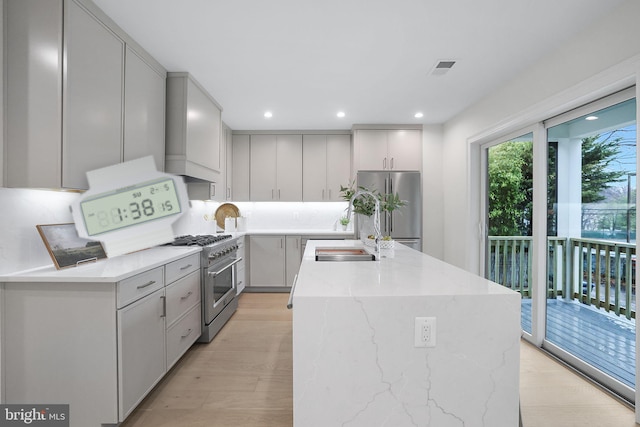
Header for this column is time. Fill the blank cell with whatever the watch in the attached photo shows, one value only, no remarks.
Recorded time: 1:38:15
